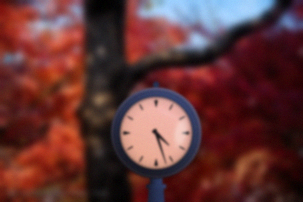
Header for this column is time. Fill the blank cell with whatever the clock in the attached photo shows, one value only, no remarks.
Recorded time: 4:27
